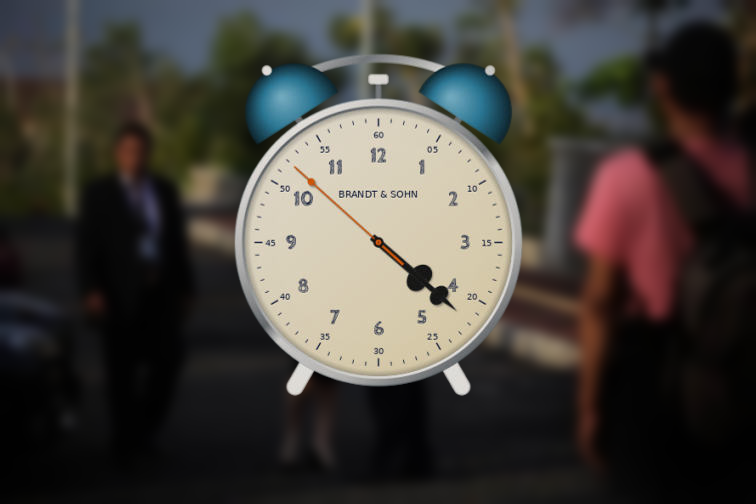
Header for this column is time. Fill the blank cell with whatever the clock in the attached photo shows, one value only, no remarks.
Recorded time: 4:21:52
